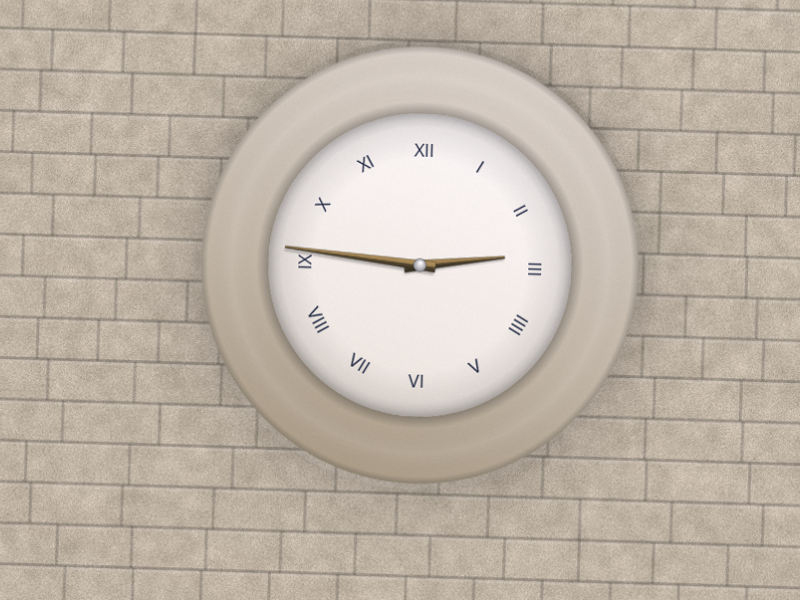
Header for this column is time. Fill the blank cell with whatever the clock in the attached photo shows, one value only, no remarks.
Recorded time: 2:46
